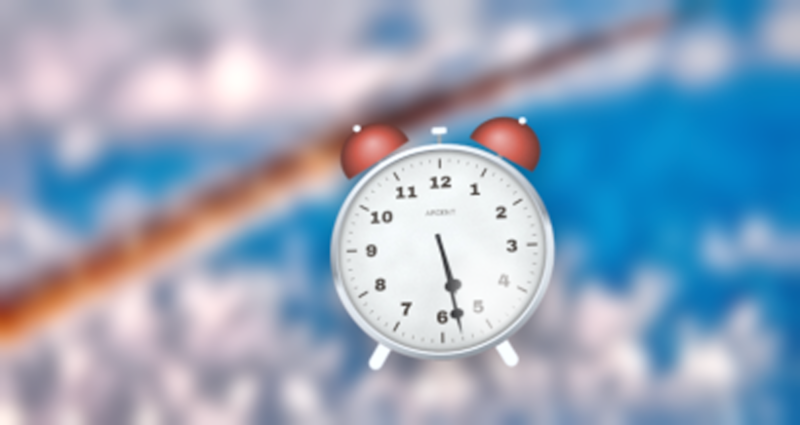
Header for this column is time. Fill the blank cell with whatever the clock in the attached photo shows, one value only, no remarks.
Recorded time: 5:28
